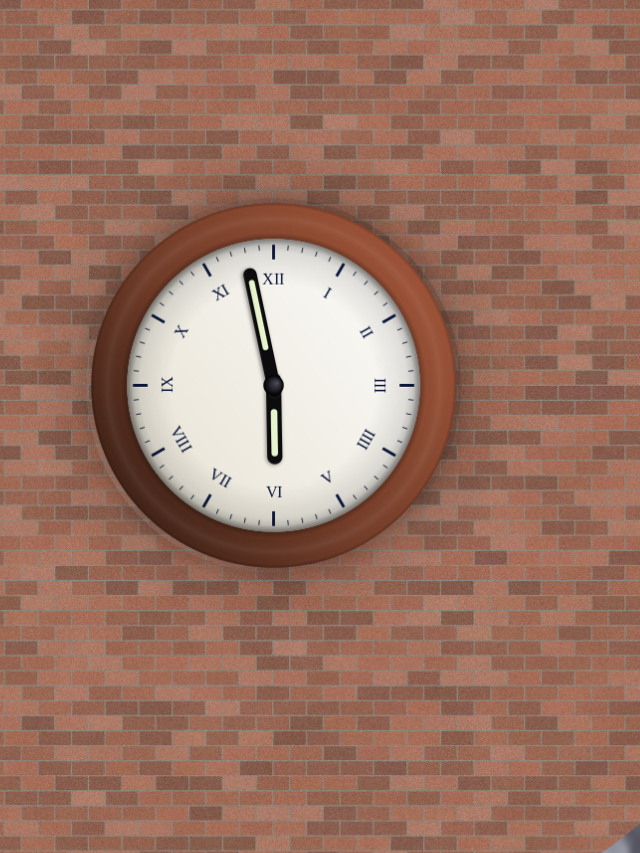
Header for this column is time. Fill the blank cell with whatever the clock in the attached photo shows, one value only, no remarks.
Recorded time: 5:58
